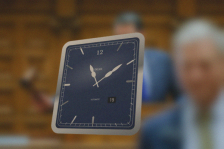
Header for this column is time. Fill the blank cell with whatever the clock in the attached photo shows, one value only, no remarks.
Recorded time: 11:09
